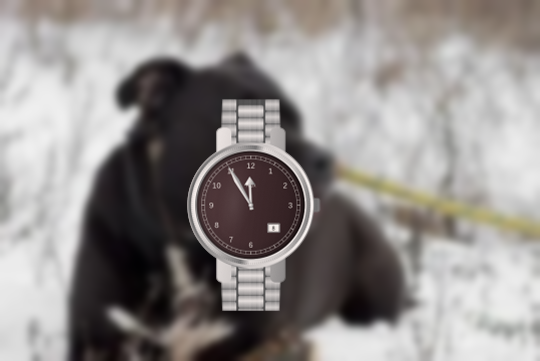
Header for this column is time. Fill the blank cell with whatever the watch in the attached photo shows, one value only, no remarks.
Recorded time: 11:55
